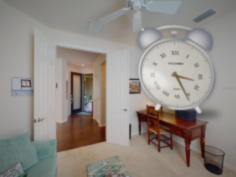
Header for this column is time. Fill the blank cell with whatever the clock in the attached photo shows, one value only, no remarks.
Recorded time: 3:26
